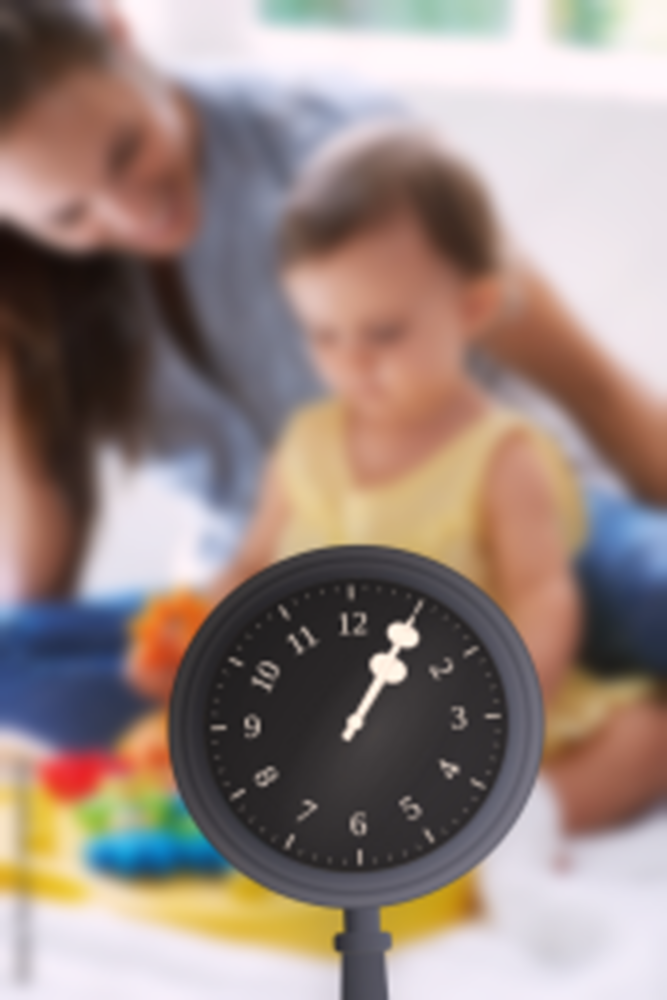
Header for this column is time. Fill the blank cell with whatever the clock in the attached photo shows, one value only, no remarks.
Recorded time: 1:05
